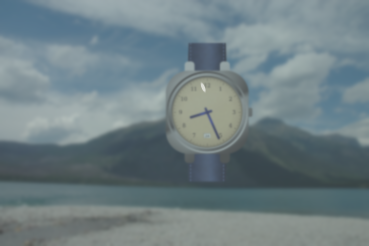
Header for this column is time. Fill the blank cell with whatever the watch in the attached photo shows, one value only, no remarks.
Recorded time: 8:26
